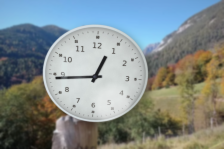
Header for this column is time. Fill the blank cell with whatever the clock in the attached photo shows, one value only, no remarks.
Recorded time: 12:44
